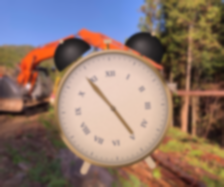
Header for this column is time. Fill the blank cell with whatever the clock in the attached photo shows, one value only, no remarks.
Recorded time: 4:54
